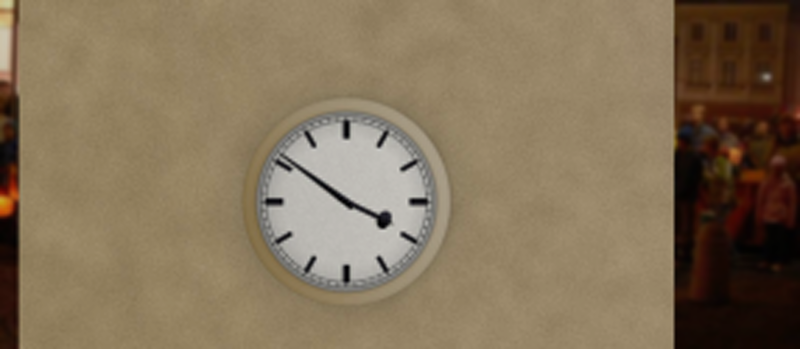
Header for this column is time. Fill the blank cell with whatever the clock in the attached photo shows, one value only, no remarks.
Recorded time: 3:51
